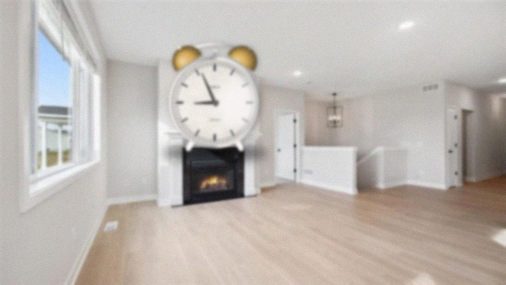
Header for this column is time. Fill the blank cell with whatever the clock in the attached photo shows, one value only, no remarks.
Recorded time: 8:56
